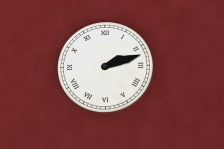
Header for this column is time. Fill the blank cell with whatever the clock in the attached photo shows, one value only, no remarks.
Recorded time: 2:12
